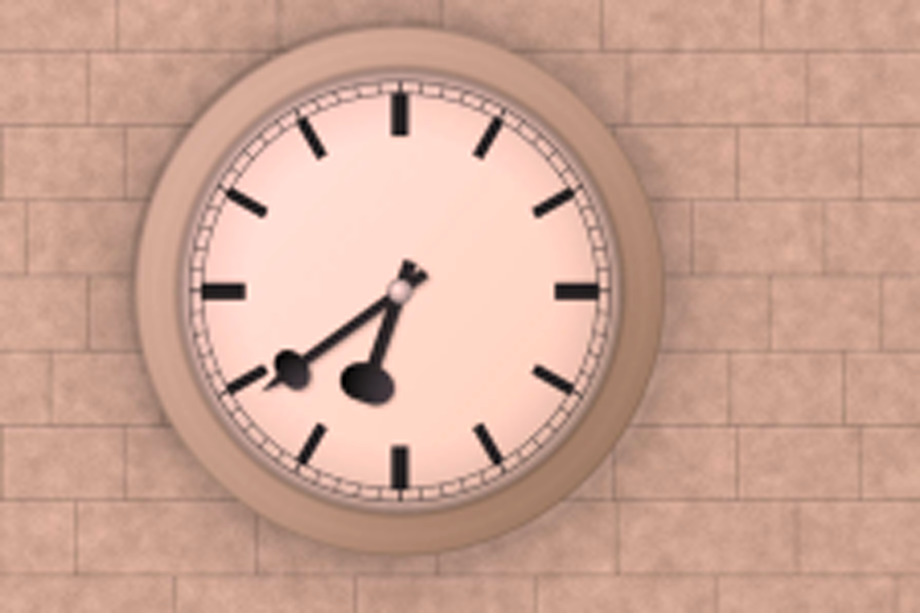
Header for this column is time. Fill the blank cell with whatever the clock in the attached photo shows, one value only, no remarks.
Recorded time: 6:39
